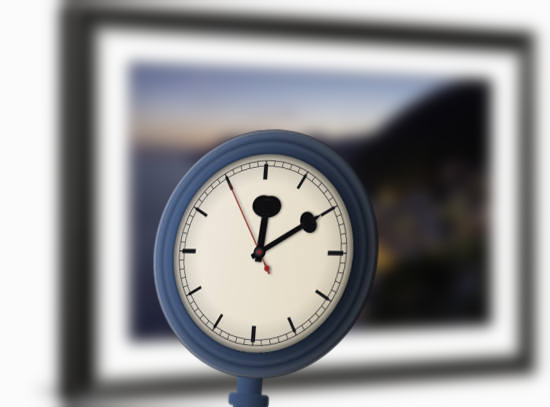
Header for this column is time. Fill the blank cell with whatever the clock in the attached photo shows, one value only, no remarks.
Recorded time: 12:09:55
